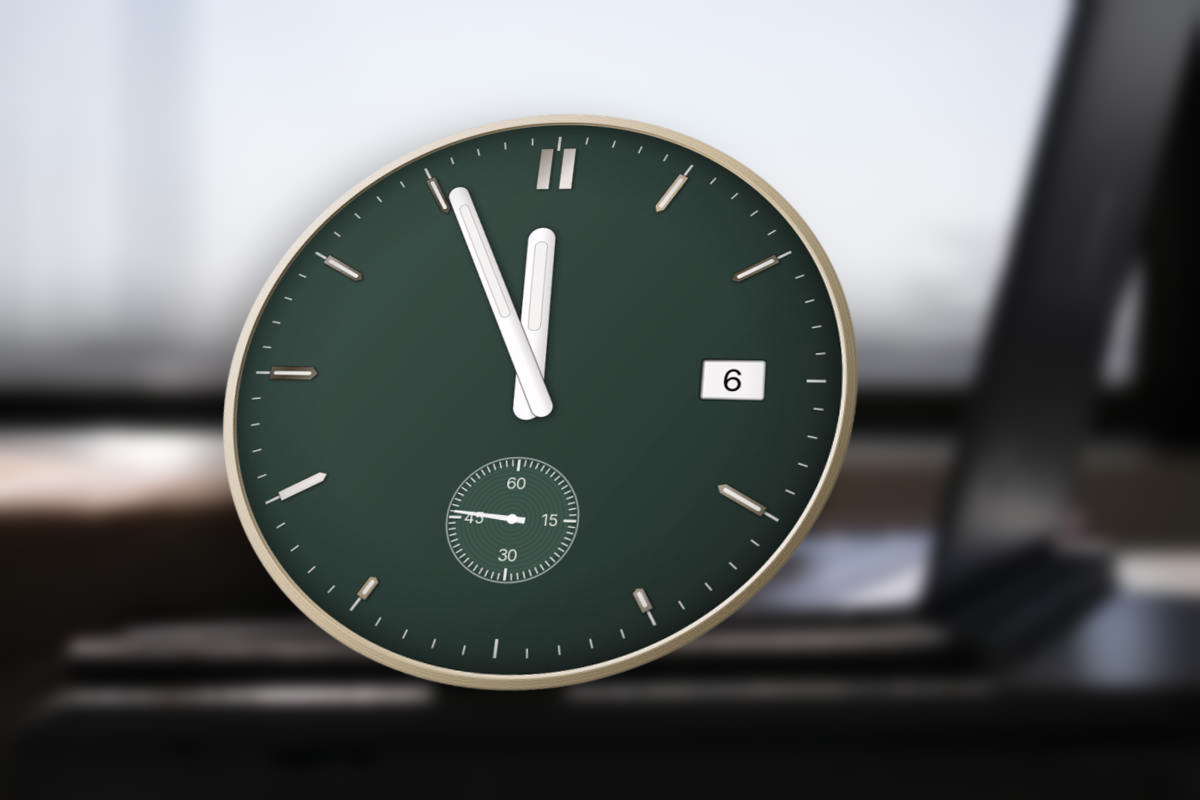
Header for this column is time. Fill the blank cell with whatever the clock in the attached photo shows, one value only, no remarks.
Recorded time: 11:55:46
